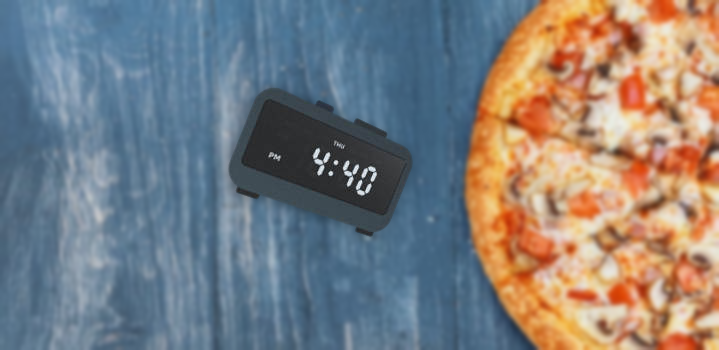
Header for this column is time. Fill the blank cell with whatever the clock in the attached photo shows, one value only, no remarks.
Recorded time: 4:40
